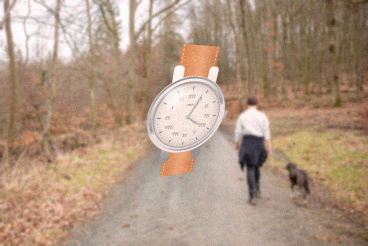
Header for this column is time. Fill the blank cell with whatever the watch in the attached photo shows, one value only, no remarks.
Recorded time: 4:04
